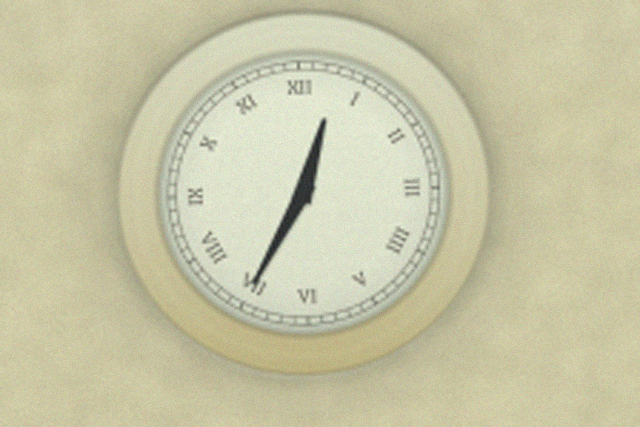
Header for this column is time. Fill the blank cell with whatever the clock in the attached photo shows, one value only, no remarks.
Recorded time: 12:35
